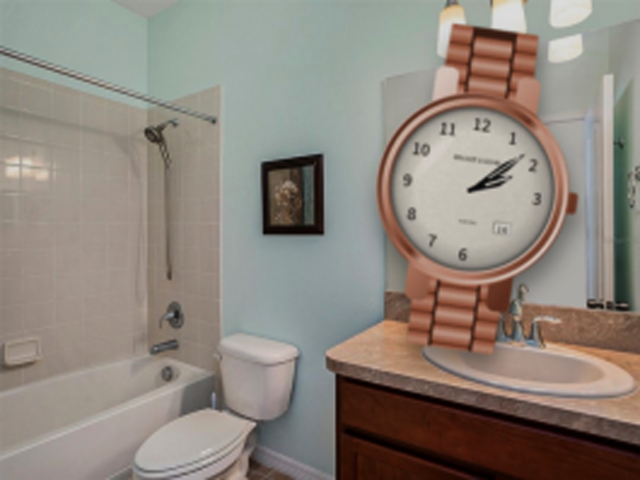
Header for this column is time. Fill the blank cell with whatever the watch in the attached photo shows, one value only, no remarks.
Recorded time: 2:08
